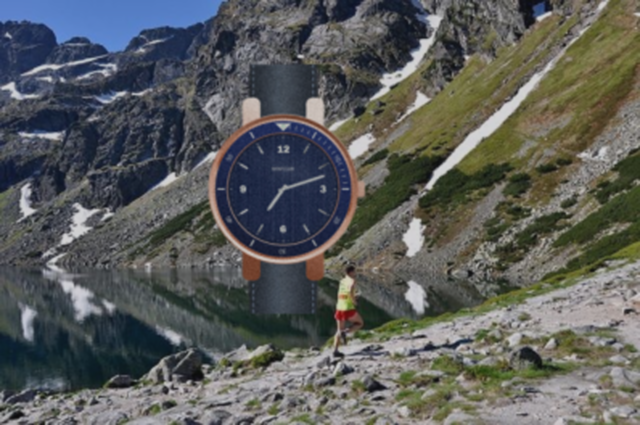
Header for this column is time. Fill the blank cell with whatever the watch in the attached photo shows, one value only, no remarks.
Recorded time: 7:12
